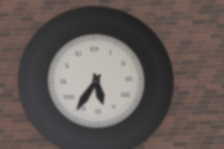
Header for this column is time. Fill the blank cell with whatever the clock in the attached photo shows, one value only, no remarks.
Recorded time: 5:36
